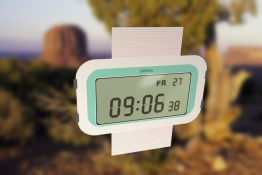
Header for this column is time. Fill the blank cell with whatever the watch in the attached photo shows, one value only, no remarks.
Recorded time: 9:06:38
